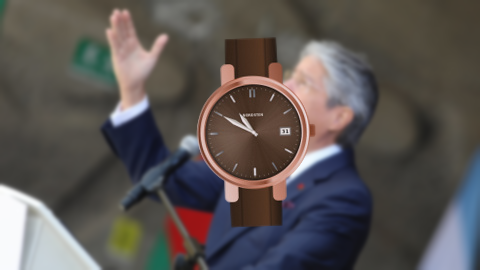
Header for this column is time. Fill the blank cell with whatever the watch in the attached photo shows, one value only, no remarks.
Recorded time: 10:50
